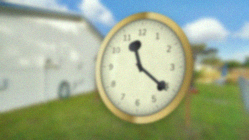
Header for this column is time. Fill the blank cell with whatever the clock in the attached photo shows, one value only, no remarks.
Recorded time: 11:21
